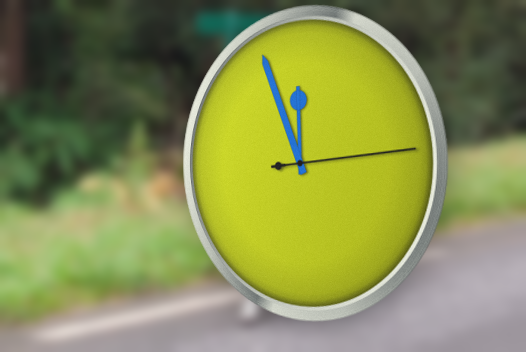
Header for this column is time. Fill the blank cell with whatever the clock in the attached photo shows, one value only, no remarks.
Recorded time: 11:56:14
